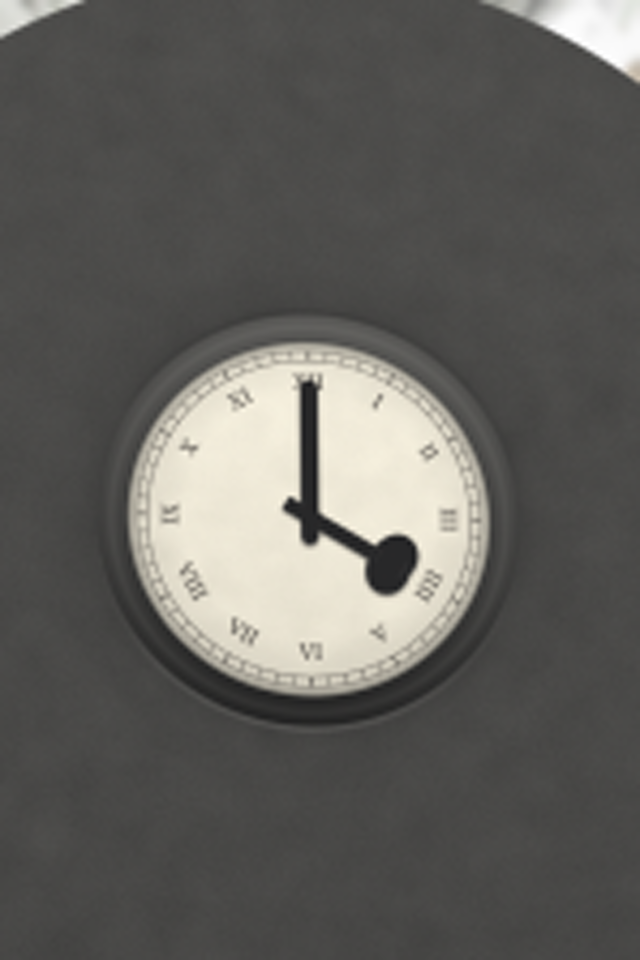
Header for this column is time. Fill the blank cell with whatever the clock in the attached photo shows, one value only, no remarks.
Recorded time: 4:00
